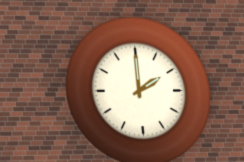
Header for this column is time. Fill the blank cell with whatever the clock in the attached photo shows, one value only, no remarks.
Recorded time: 2:00
